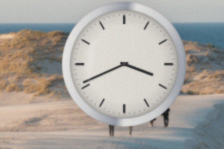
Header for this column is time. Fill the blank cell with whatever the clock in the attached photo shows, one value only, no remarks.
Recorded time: 3:41
